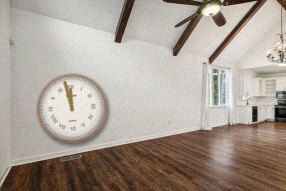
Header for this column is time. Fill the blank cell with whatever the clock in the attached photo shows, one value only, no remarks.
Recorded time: 11:58
